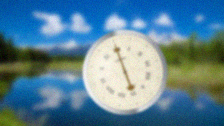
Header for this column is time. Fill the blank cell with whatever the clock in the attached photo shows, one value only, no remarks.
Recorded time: 6:00
